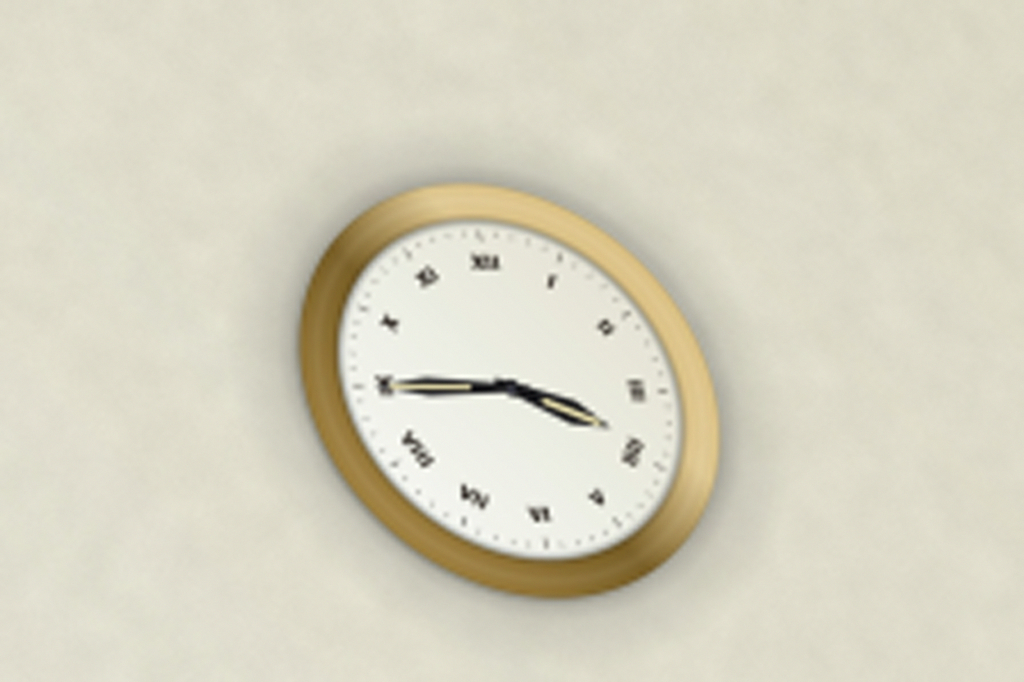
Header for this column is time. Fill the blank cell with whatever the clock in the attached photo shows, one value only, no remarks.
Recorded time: 3:45
